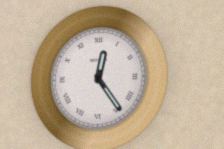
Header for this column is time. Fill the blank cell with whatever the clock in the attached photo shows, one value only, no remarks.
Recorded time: 12:24
